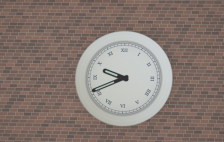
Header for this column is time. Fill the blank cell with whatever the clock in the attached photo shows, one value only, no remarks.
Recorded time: 9:41
